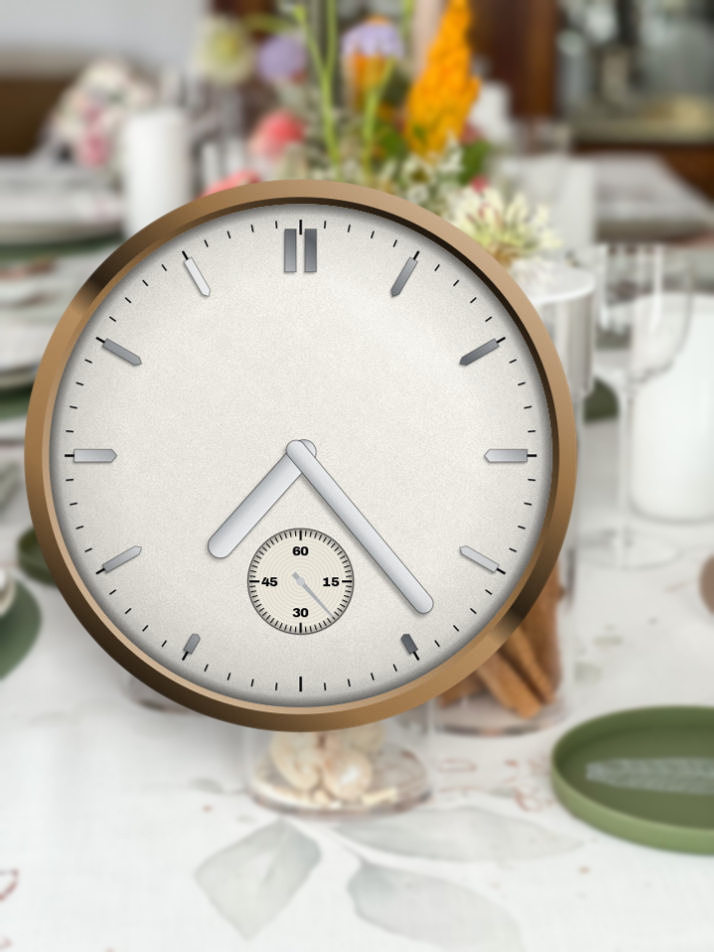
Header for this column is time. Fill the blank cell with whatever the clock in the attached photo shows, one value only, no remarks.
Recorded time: 7:23:23
